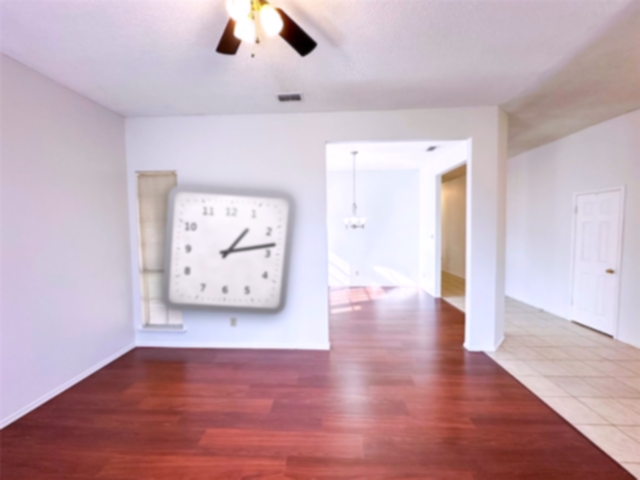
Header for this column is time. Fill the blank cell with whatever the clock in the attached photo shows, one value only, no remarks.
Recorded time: 1:13
